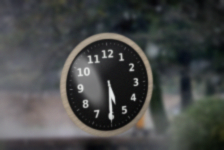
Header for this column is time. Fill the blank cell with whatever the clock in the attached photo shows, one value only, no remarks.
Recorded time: 5:30
